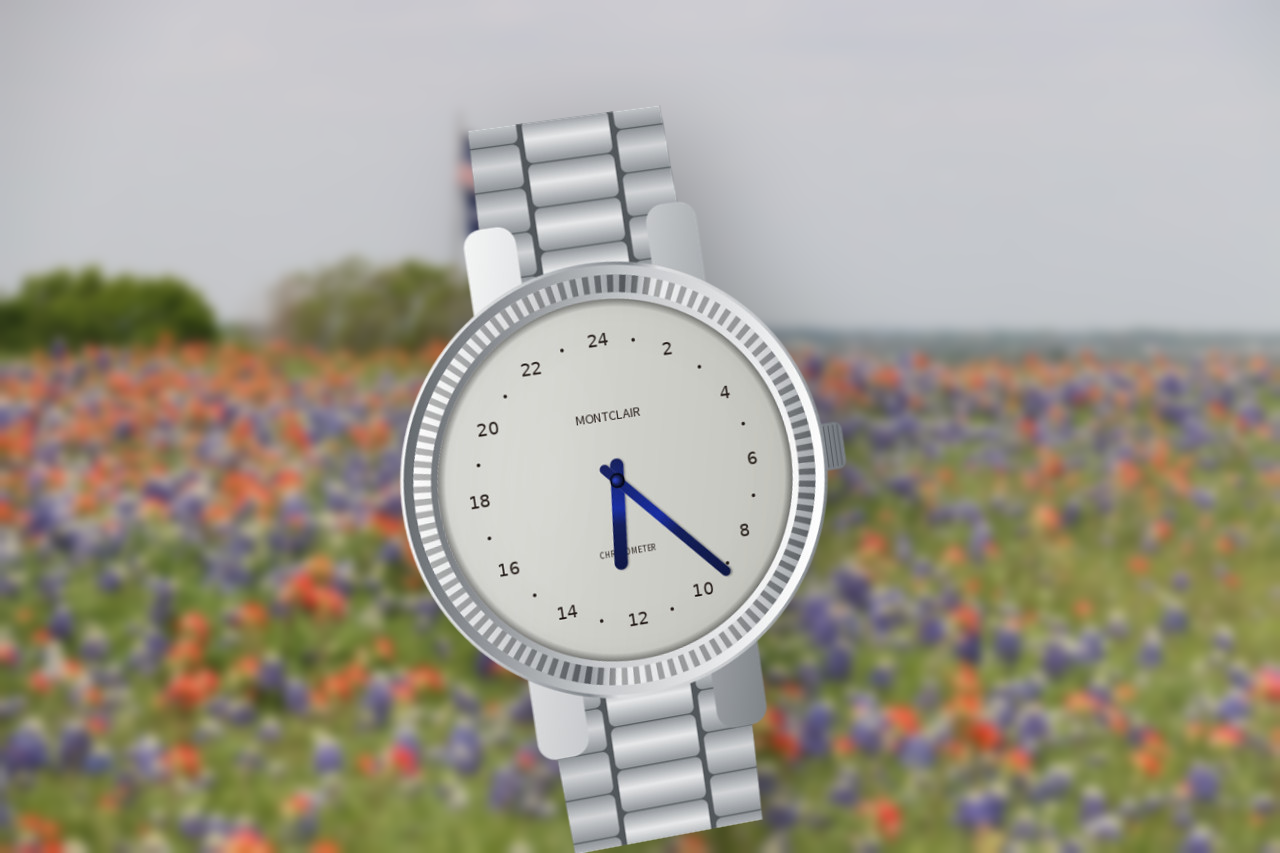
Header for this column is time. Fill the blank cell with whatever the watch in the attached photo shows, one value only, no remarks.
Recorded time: 12:23
